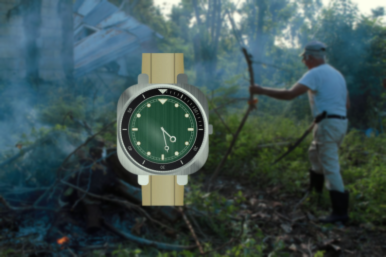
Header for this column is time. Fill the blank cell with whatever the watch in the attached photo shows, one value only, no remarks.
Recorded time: 4:28
